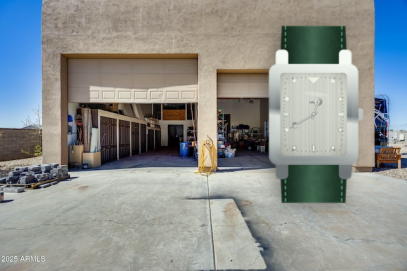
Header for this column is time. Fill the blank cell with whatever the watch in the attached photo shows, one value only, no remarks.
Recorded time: 12:40
